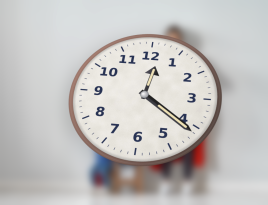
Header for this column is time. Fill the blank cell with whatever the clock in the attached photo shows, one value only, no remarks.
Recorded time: 12:21
